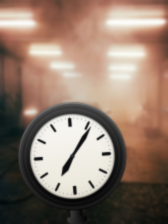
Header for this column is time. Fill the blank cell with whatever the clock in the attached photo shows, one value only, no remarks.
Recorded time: 7:06
